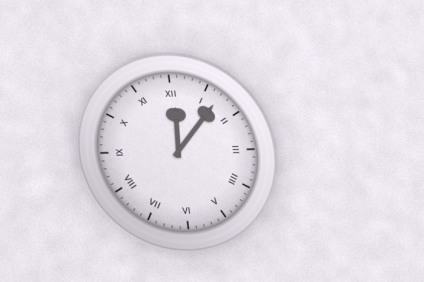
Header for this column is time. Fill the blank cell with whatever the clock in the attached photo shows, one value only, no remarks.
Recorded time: 12:07
